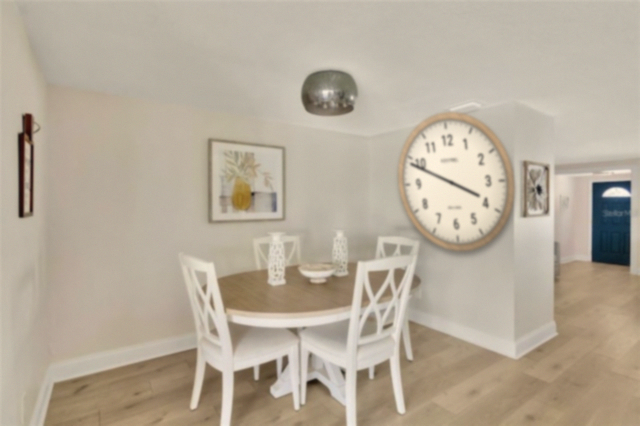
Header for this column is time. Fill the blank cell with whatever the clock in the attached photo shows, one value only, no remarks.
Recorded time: 3:49
